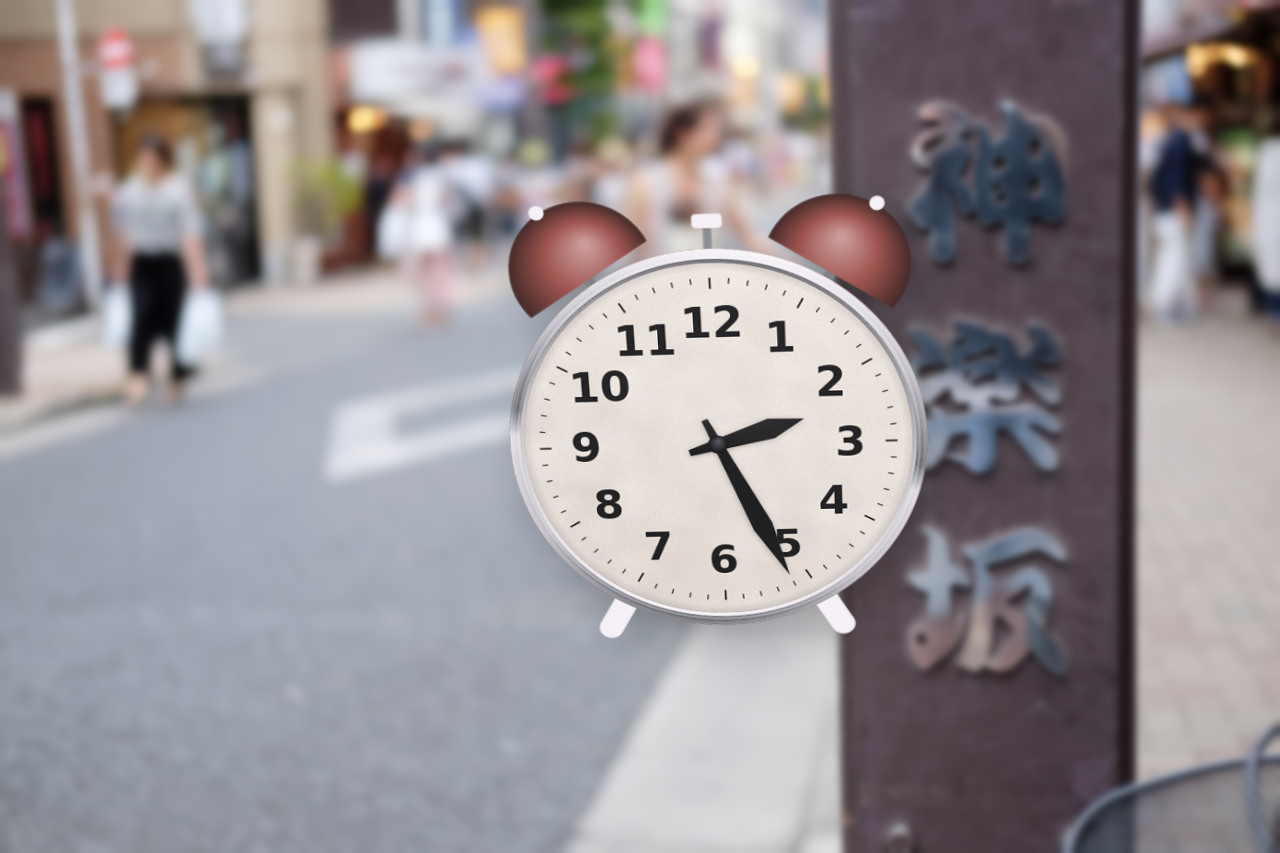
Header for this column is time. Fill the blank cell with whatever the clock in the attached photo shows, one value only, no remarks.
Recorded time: 2:26
